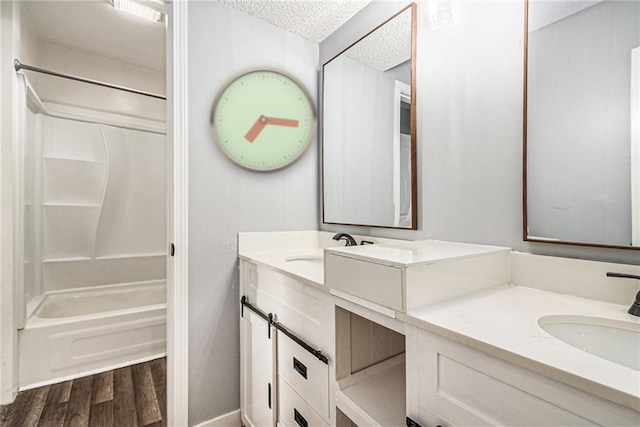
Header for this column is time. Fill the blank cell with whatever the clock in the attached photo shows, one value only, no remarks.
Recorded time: 7:16
